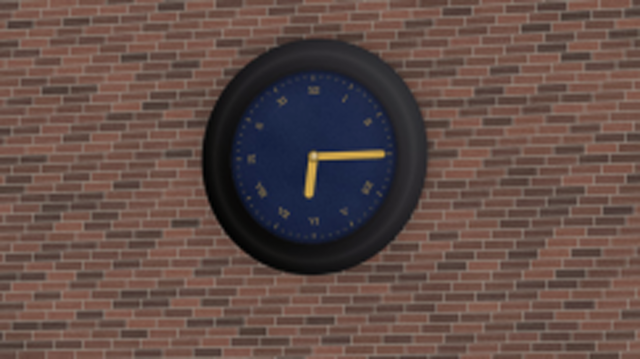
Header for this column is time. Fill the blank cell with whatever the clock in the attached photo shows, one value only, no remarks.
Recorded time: 6:15
